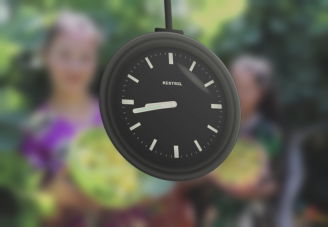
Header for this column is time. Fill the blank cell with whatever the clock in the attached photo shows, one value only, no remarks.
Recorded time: 8:43
